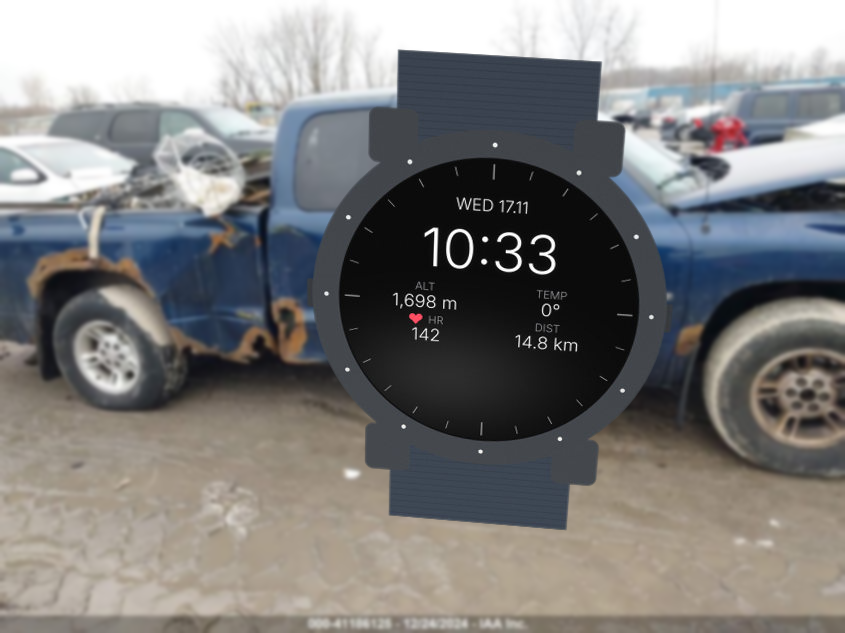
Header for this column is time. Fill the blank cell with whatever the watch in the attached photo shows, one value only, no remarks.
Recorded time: 10:33
